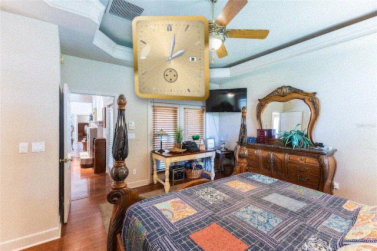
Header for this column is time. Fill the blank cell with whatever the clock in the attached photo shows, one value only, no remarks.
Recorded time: 2:02
